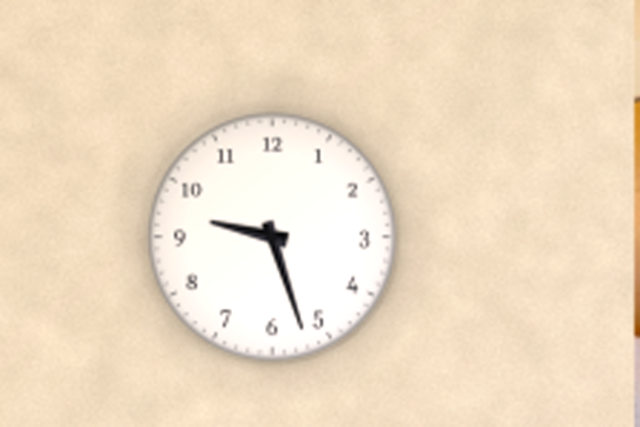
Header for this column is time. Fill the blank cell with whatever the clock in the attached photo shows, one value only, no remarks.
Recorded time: 9:27
